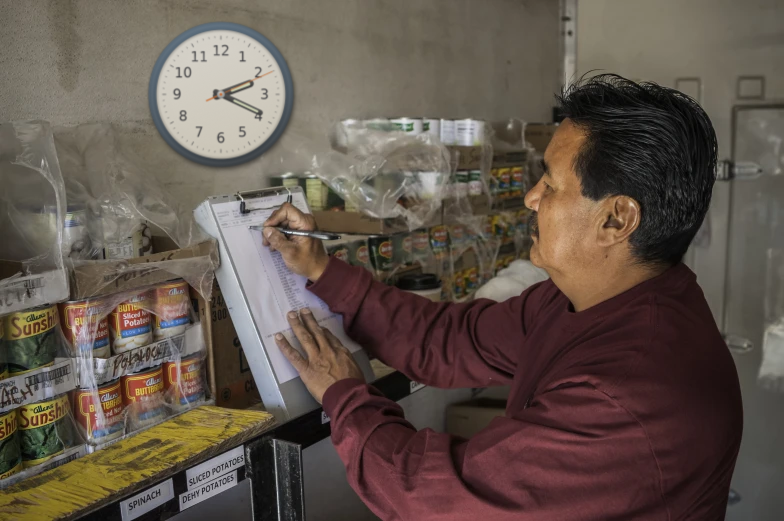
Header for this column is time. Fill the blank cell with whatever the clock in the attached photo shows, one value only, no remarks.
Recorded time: 2:19:11
